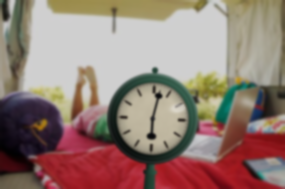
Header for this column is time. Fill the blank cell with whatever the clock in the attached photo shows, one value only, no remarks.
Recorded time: 6:02
